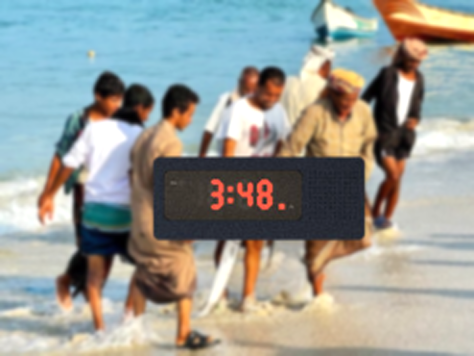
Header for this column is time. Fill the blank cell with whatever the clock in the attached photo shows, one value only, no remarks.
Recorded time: 3:48
